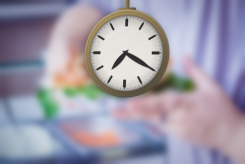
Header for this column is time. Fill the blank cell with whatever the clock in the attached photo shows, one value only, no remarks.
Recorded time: 7:20
